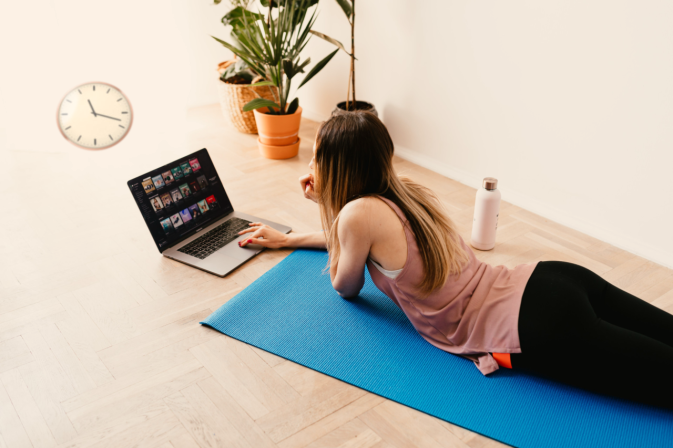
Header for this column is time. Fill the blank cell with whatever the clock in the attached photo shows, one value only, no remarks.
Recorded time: 11:18
